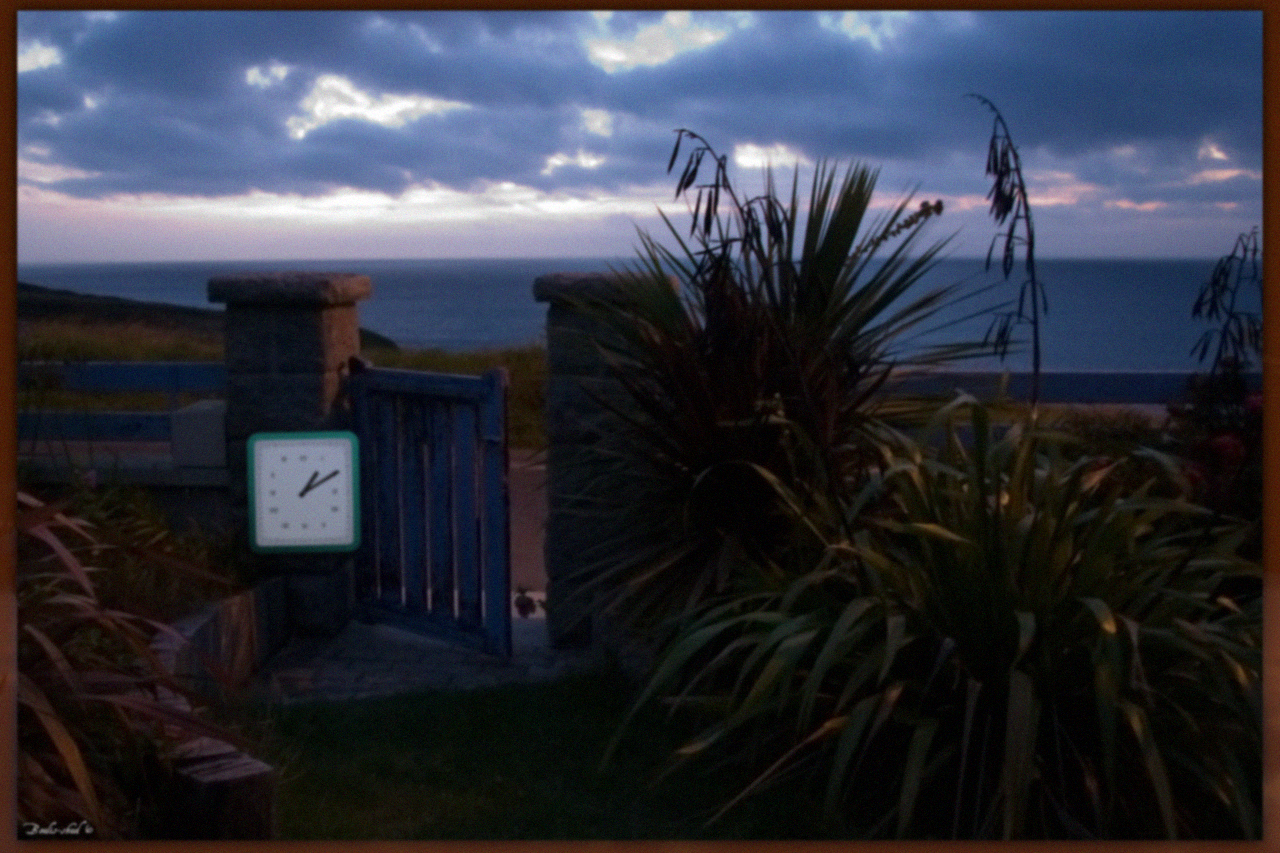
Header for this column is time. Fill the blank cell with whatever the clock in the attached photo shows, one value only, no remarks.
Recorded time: 1:10
